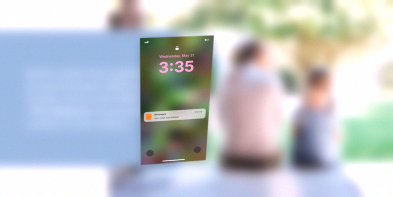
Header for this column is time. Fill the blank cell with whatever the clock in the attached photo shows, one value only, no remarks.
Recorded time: 3:35
